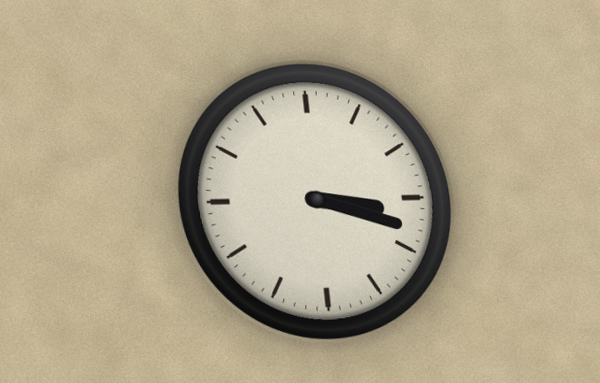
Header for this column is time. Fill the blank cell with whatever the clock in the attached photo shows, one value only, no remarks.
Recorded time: 3:18
